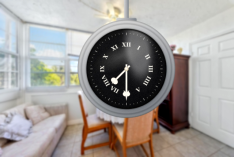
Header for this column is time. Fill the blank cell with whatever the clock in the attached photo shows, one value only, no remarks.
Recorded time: 7:30
